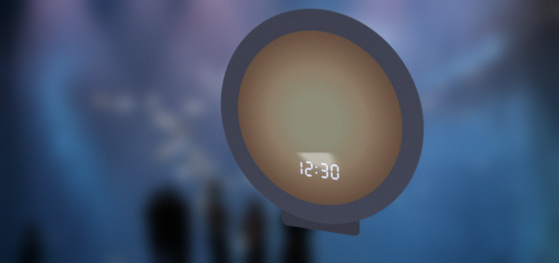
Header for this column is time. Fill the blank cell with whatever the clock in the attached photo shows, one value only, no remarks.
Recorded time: 12:30
